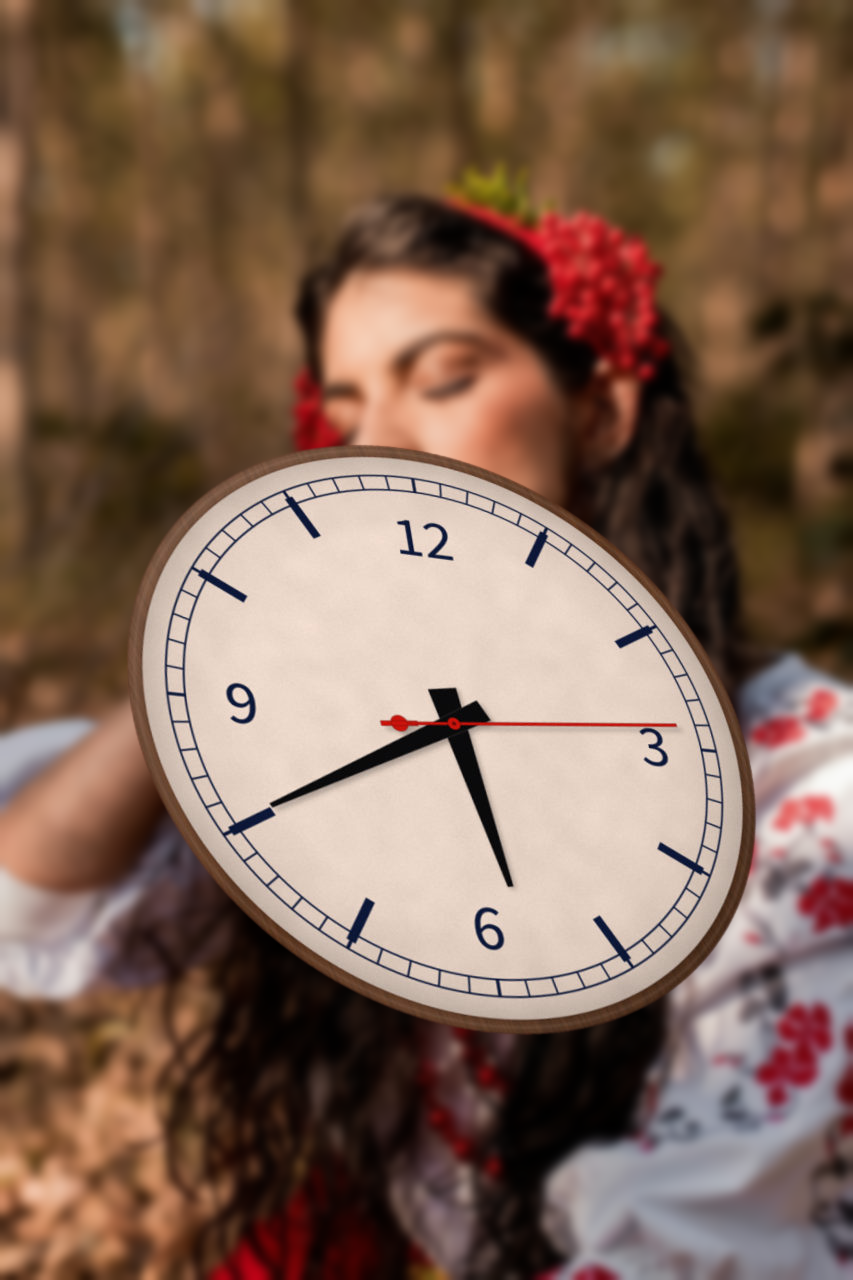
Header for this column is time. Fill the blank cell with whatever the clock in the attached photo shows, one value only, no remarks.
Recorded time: 5:40:14
